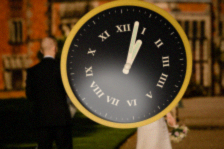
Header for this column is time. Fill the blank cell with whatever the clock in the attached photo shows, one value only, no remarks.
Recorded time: 1:03
